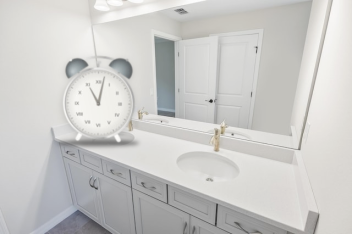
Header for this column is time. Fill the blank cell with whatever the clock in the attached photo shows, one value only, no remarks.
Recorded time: 11:02
